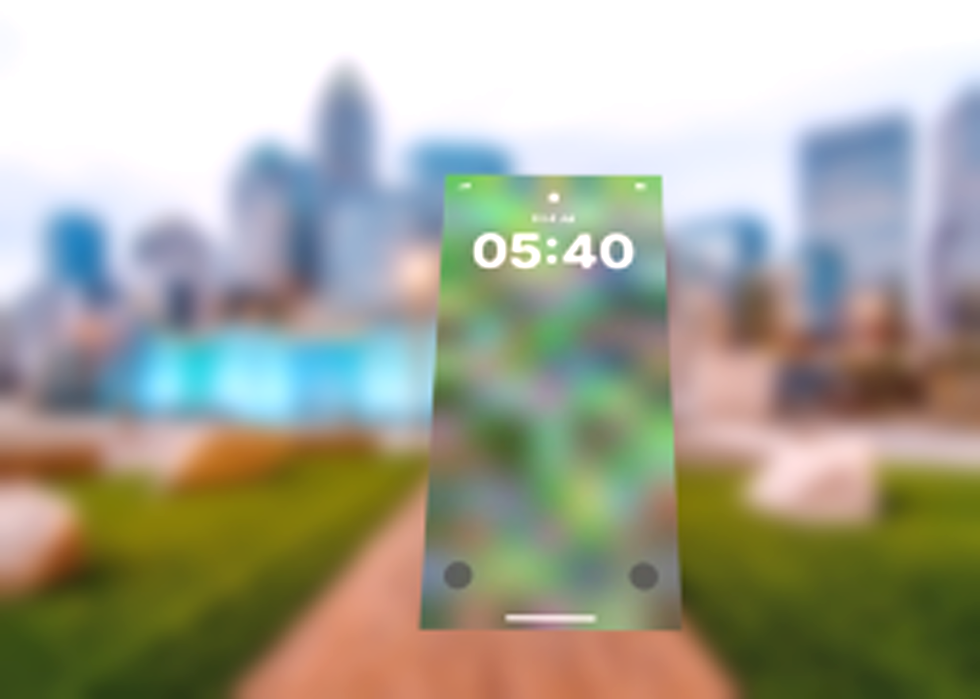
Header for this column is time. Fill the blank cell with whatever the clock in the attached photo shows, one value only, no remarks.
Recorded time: 5:40
